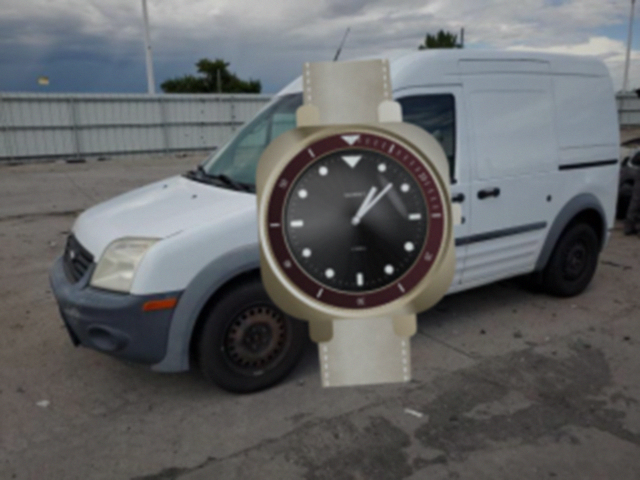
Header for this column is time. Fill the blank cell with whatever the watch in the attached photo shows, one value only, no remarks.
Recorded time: 1:08
